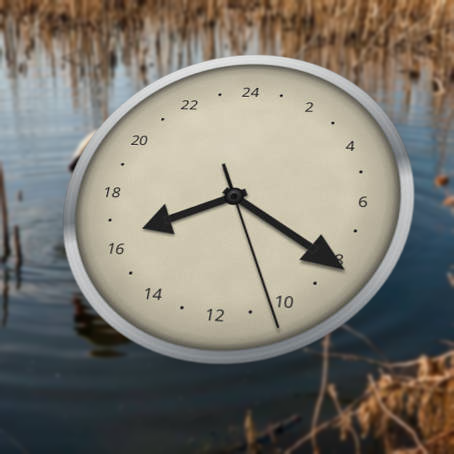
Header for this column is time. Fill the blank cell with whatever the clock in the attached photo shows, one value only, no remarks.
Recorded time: 16:20:26
